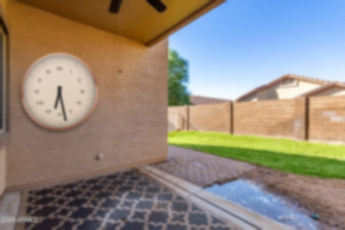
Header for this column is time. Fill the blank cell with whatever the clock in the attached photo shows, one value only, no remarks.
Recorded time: 6:28
